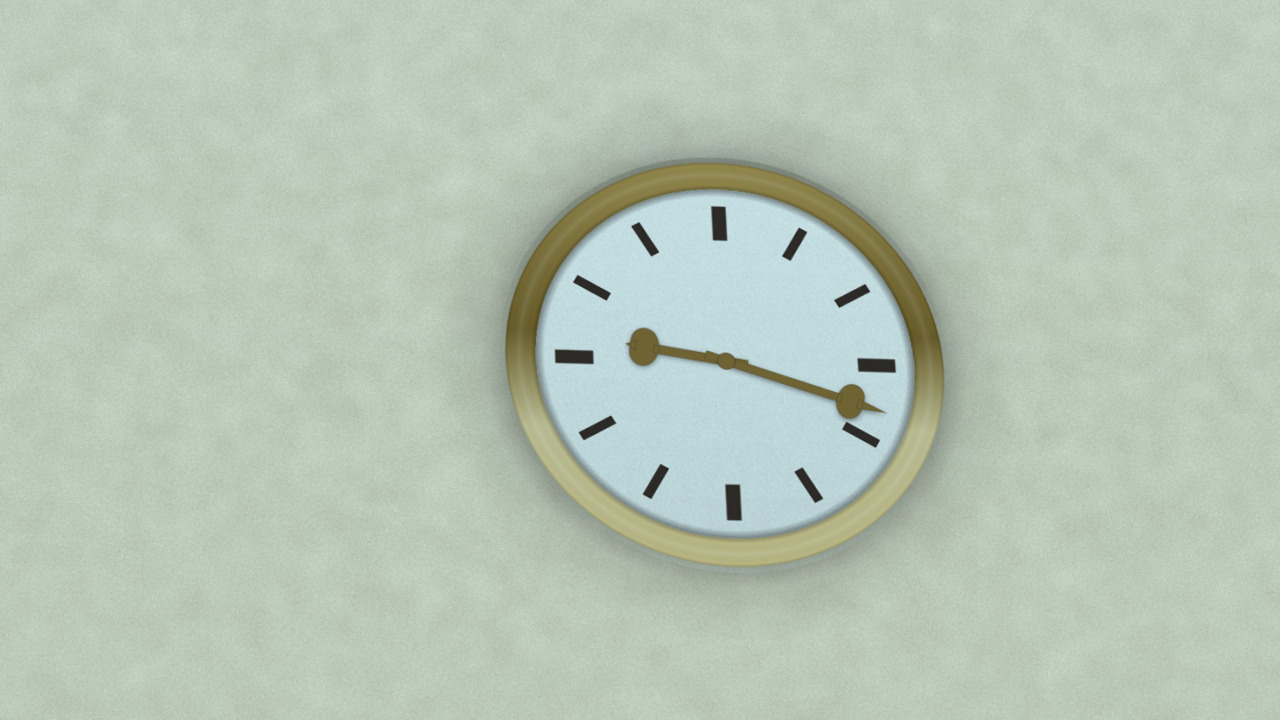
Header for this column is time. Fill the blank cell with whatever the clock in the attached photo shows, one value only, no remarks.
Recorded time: 9:18
